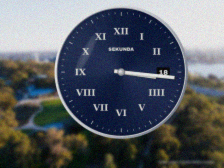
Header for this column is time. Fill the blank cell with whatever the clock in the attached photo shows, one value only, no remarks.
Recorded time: 3:16
